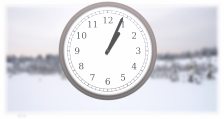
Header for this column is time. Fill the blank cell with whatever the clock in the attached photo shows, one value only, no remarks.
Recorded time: 1:04
